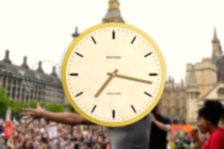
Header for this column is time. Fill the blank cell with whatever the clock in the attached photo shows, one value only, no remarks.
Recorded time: 7:17
